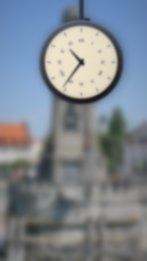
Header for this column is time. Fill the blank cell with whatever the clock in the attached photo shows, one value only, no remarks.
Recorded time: 10:36
